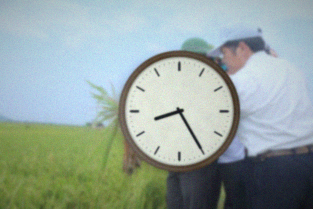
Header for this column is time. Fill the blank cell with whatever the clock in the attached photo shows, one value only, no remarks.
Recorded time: 8:25
